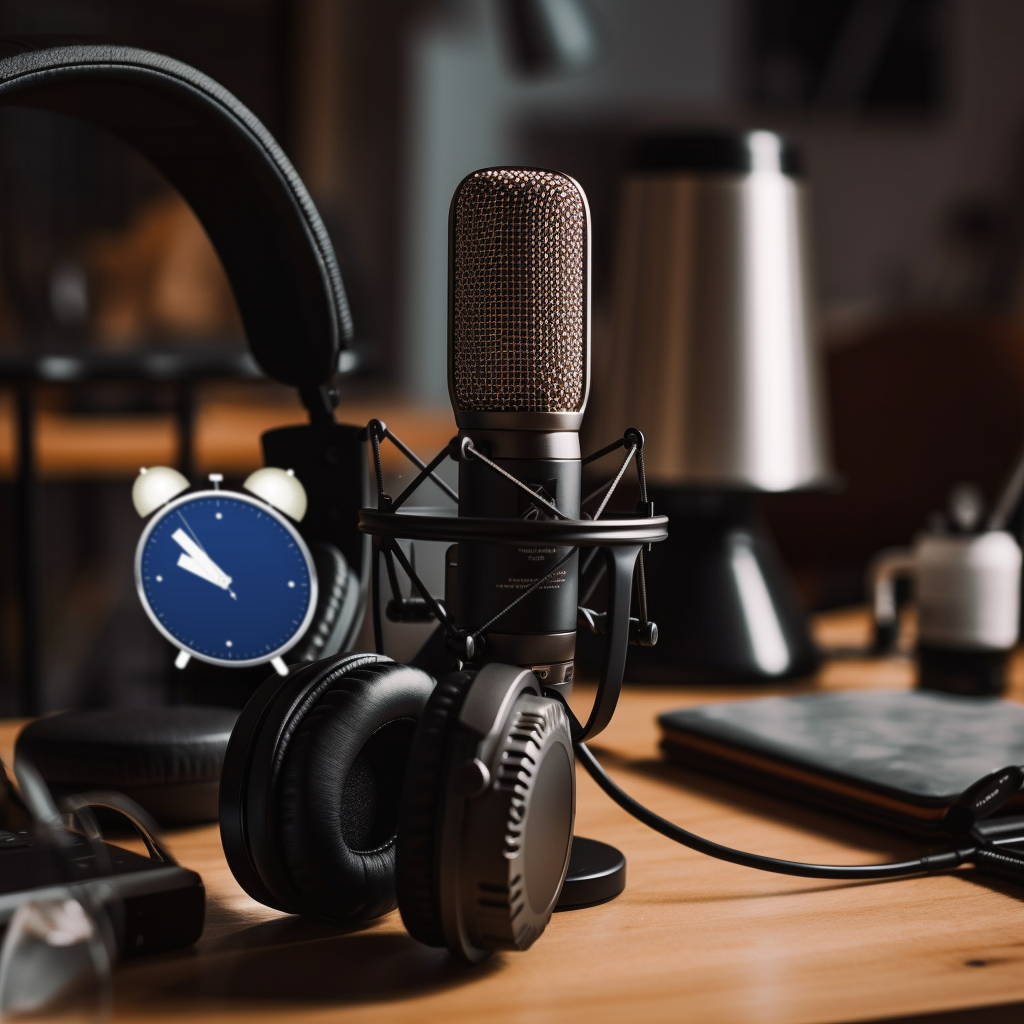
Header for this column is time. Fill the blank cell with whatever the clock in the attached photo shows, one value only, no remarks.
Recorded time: 9:52:55
